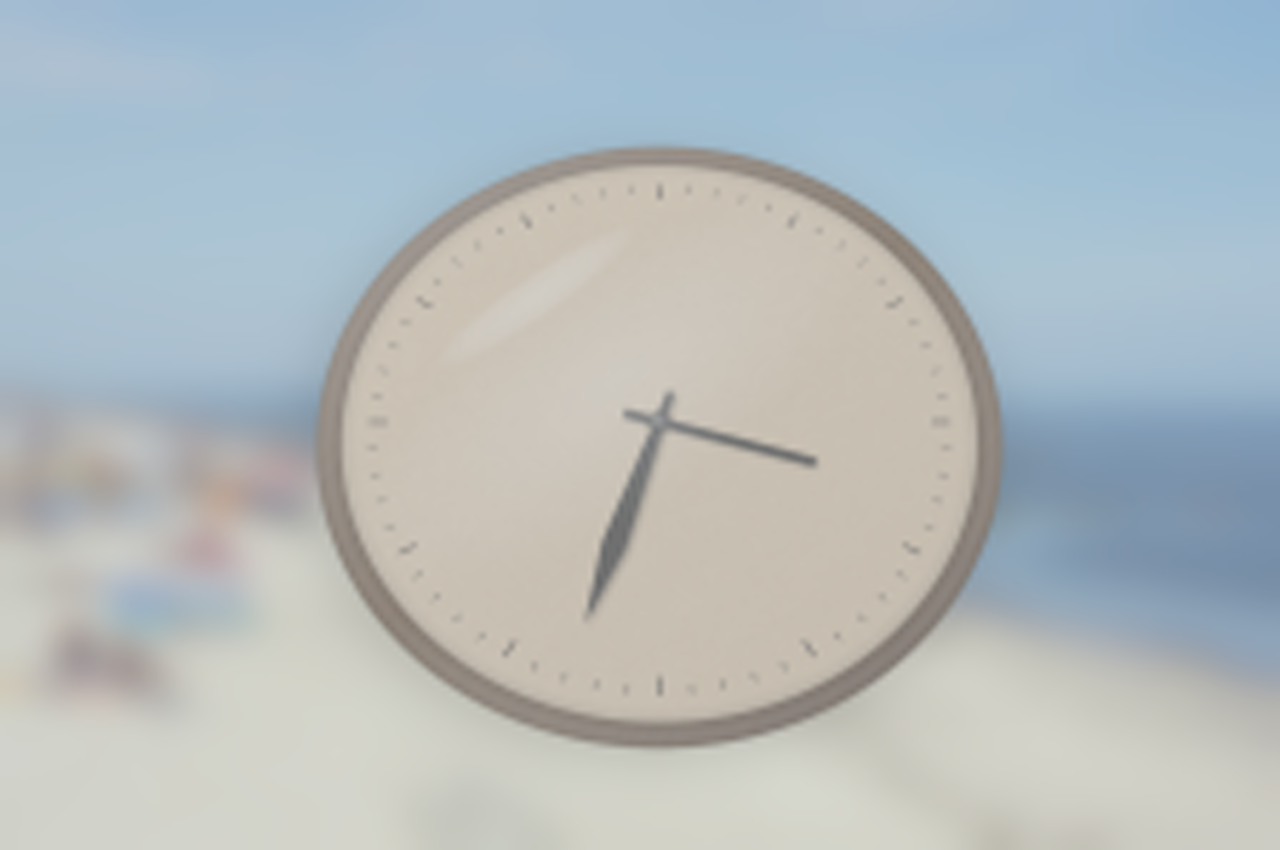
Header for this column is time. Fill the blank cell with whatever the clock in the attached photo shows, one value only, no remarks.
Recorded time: 3:33
